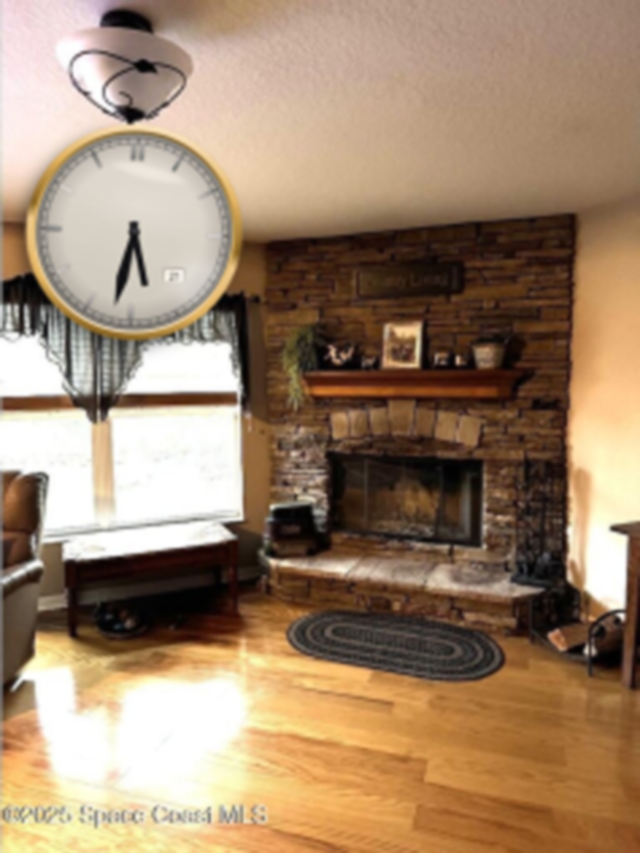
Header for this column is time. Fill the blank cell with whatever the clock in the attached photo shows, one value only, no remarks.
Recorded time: 5:32
